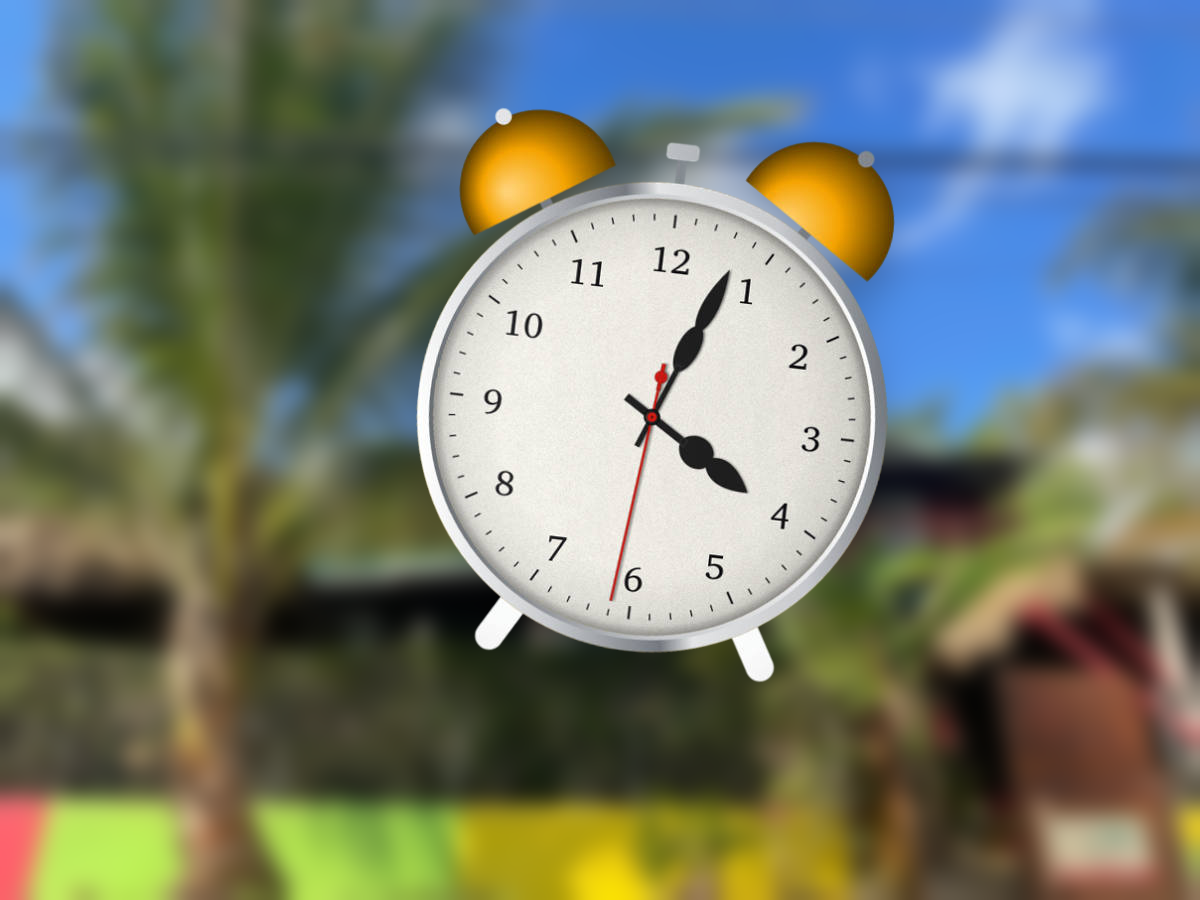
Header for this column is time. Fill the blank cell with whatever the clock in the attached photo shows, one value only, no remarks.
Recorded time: 4:03:31
